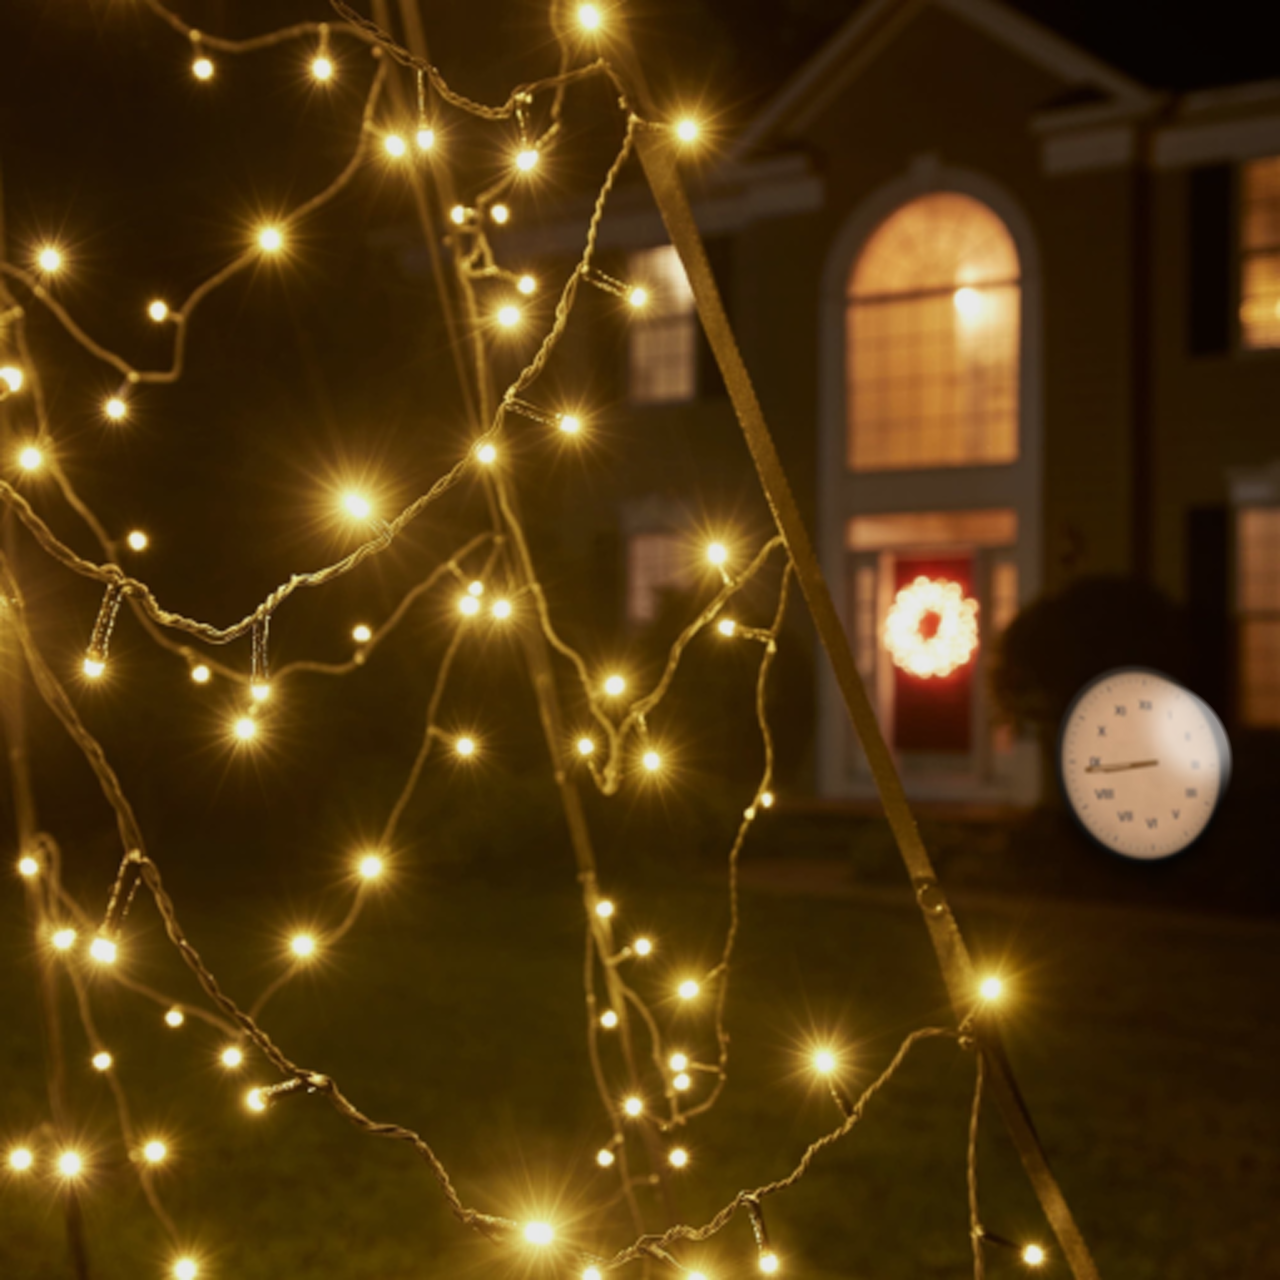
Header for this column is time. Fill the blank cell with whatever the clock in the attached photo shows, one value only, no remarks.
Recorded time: 8:44
